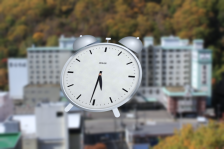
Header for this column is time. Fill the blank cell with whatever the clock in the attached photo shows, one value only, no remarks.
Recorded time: 5:31
